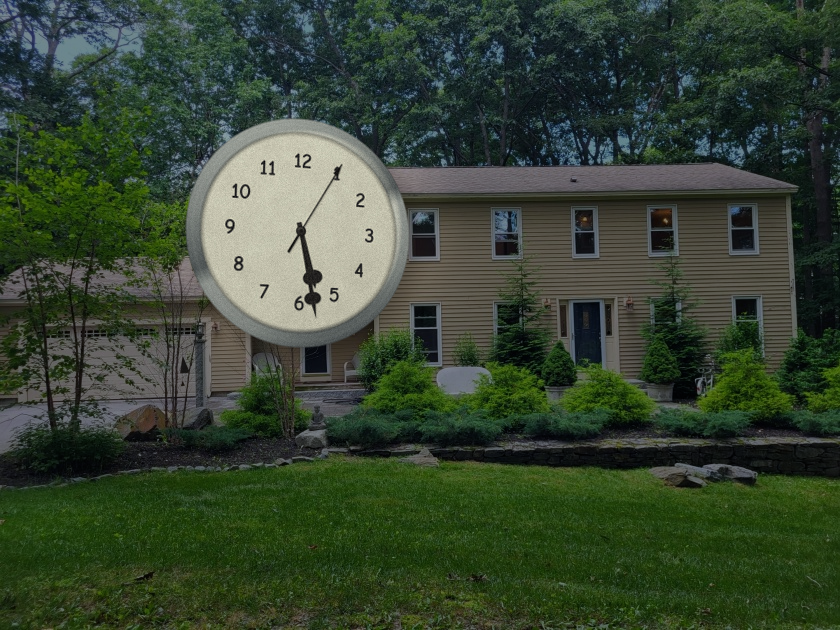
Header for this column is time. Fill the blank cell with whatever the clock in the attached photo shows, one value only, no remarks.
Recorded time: 5:28:05
